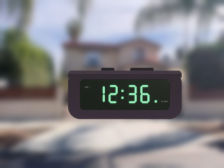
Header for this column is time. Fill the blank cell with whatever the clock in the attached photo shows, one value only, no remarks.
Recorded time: 12:36
